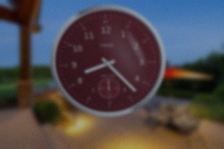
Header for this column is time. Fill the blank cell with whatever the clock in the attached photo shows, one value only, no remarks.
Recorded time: 8:23
